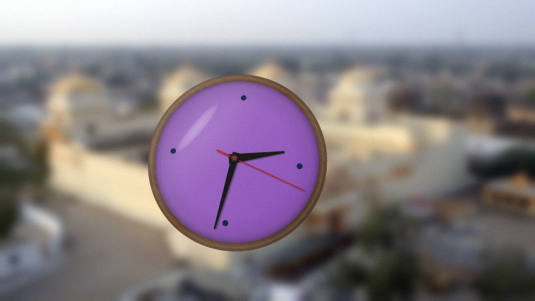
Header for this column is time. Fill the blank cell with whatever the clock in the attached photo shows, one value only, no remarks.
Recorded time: 2:31:18
